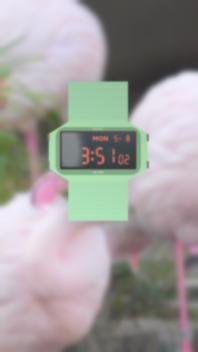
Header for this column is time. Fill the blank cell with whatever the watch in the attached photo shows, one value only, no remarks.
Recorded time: 3:51:02
